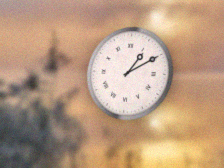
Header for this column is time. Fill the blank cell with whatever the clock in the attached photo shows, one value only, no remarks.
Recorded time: 1:10
